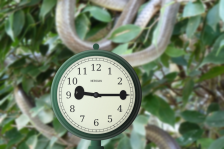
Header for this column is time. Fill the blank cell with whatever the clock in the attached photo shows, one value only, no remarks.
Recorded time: 9:15
